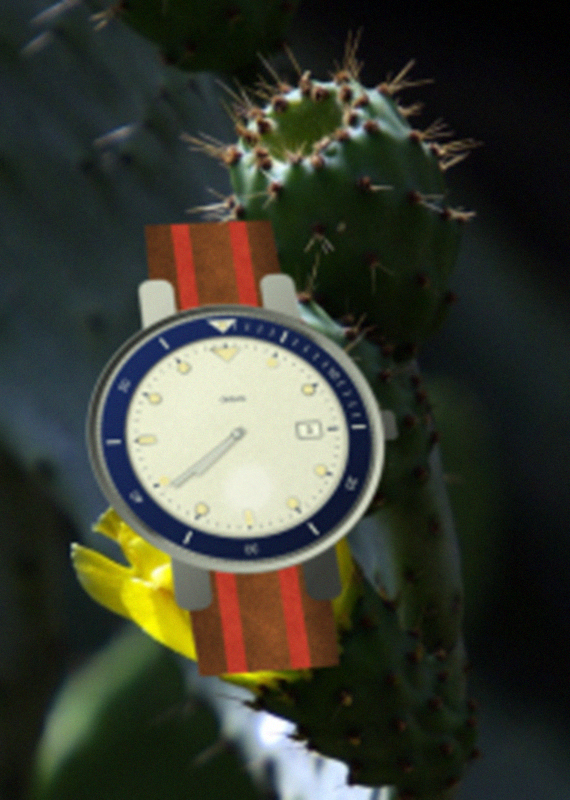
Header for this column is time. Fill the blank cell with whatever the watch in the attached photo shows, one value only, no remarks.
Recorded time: 7:39
